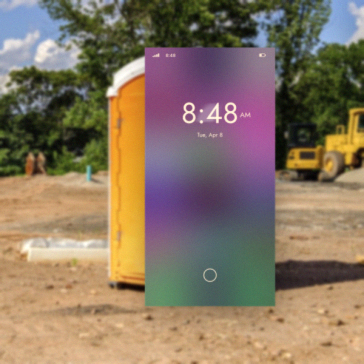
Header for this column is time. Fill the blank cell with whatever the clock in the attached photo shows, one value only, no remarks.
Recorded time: 8:48
